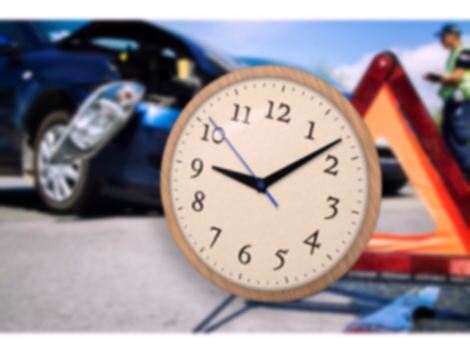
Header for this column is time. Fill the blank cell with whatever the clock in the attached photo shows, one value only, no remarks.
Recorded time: 9:07:51
